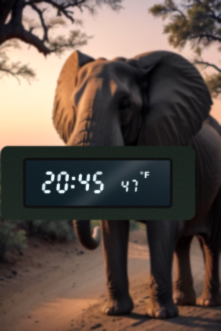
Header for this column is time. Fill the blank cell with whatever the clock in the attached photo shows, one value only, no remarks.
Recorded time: 20:45
